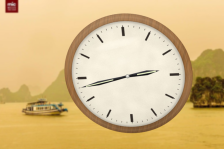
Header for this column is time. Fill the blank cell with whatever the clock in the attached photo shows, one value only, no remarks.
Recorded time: 2:43
